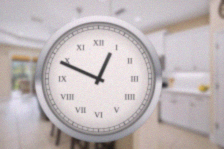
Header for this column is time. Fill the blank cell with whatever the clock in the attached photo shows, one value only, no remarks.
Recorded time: 12:49
